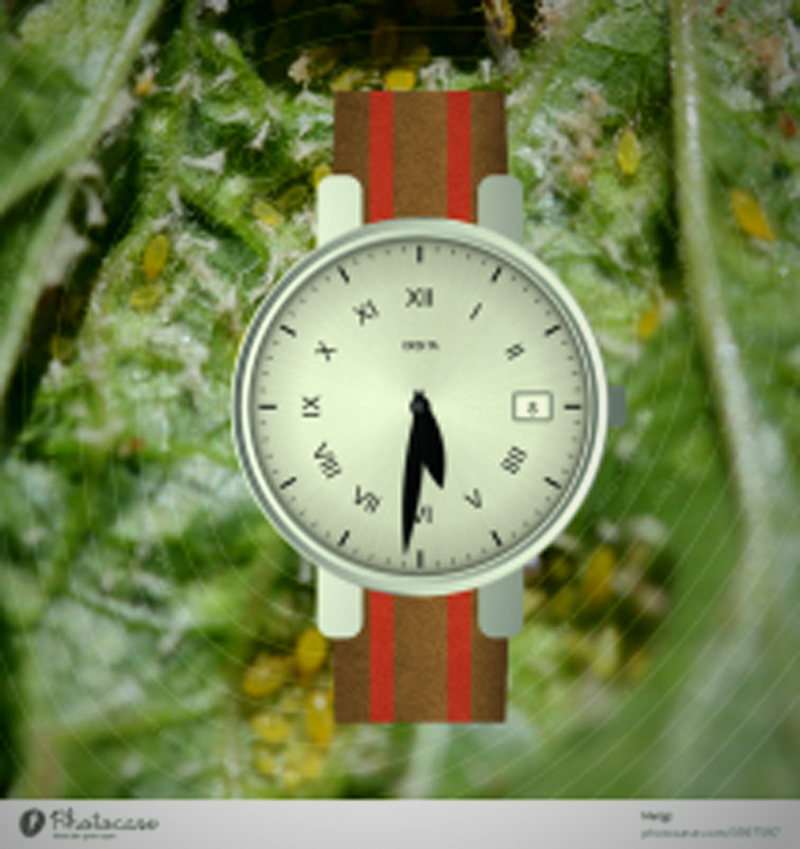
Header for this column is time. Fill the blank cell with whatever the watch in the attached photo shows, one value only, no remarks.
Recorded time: 5:31
